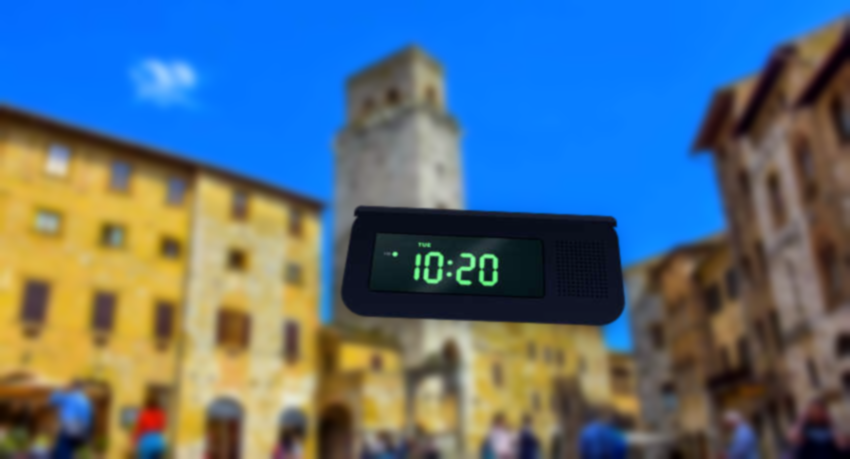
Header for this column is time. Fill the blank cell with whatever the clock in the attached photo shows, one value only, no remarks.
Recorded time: 10:20
